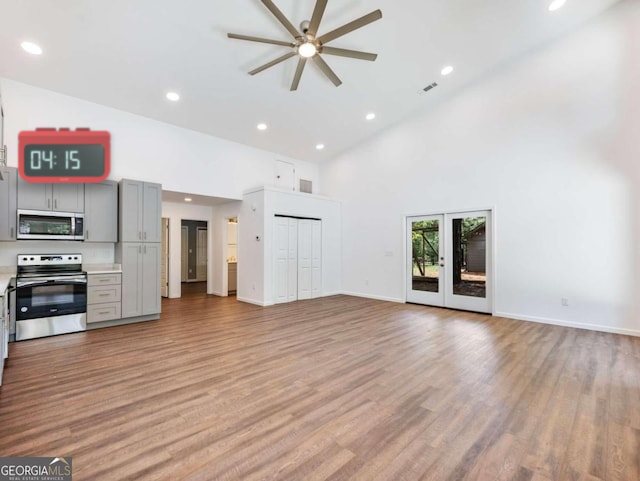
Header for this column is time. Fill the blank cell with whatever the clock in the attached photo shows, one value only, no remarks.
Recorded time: 4:15
